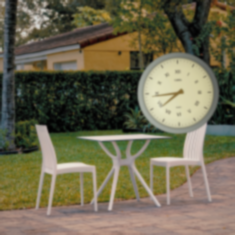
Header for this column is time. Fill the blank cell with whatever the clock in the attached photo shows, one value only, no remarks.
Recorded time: 7:44
